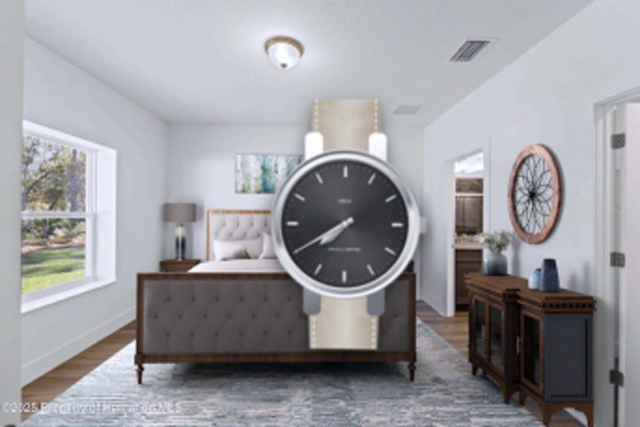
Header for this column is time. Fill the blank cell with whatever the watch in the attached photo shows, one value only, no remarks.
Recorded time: 7:40
